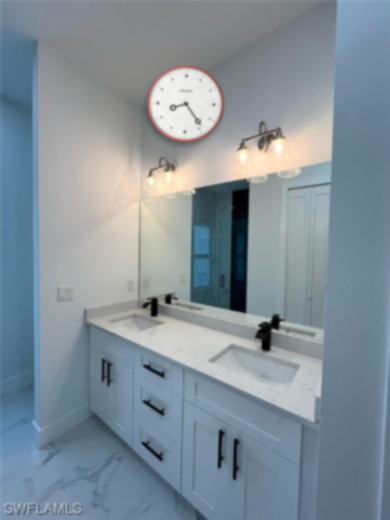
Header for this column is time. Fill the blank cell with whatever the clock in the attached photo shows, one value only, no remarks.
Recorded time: 8:24
